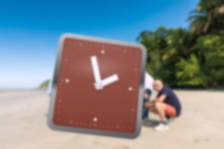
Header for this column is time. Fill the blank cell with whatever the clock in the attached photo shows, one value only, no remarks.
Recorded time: 1:57
